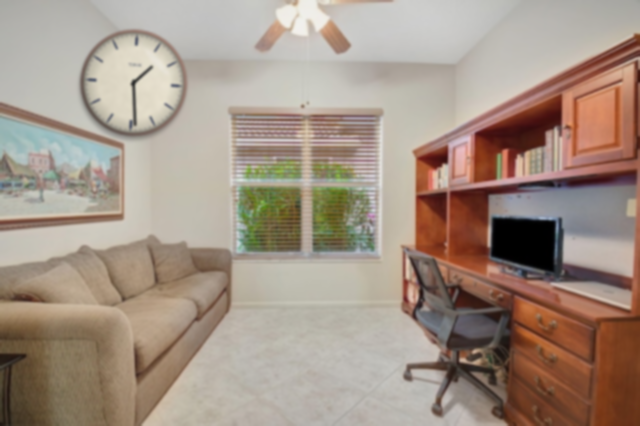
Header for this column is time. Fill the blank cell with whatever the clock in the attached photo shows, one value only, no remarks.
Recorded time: 1:29
